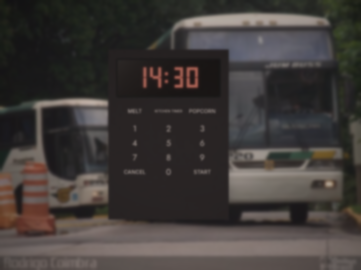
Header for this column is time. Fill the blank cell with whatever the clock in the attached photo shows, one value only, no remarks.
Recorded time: 14:30
